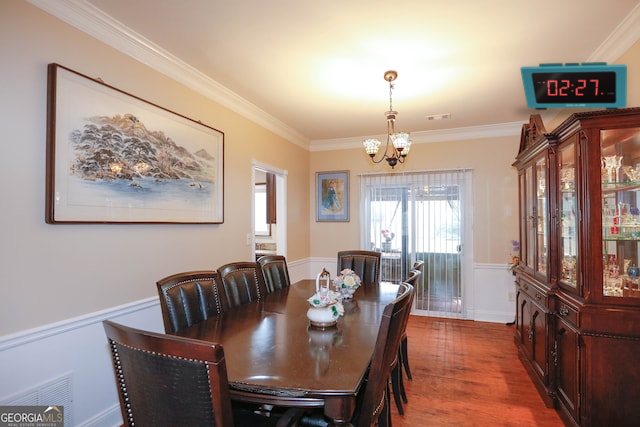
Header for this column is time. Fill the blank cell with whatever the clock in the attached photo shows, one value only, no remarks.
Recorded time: 2:27
